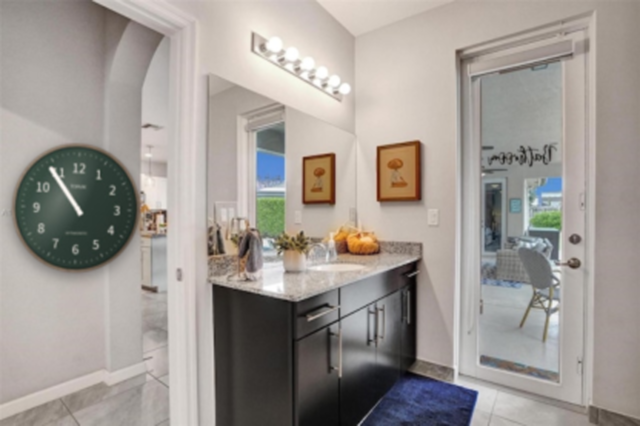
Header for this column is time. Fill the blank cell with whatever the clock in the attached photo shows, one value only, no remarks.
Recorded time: 10:54
